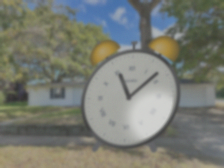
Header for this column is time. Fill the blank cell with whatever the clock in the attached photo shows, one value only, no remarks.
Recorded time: 11:08
